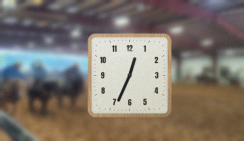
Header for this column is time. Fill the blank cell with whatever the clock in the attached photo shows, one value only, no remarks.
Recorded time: 12:34
